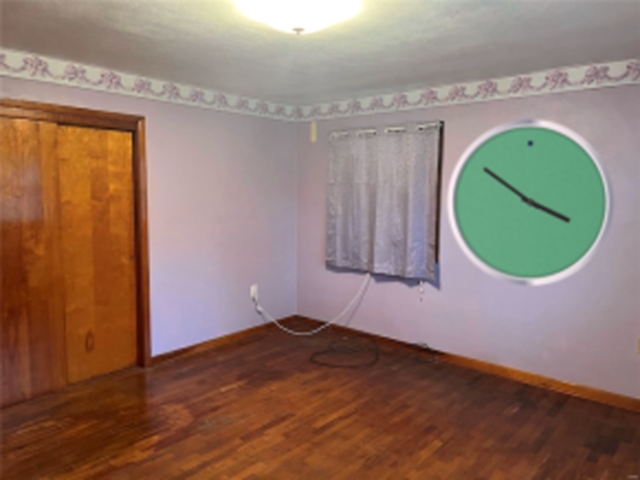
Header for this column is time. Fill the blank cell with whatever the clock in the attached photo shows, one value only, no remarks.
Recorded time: 3:51
